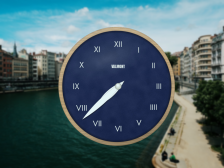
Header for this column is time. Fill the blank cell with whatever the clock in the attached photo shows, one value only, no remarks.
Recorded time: 7:38
